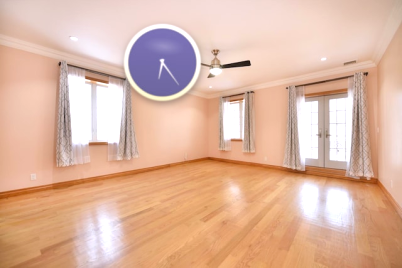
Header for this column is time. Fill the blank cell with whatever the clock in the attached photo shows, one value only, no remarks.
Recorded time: 6:24
